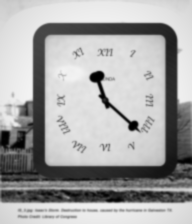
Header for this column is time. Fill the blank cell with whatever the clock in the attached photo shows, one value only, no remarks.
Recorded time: 11:22
